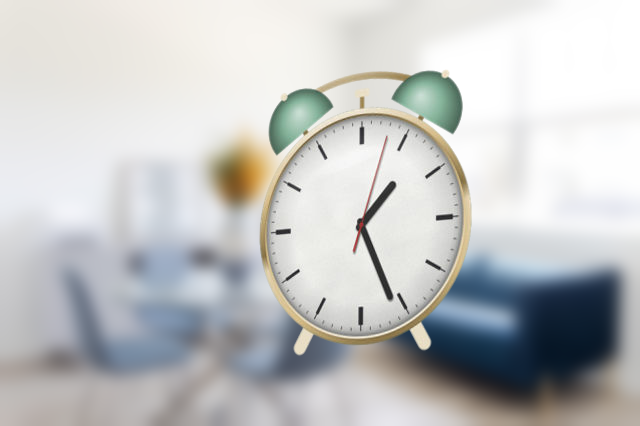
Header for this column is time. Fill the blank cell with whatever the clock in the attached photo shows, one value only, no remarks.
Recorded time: 1:26:03
